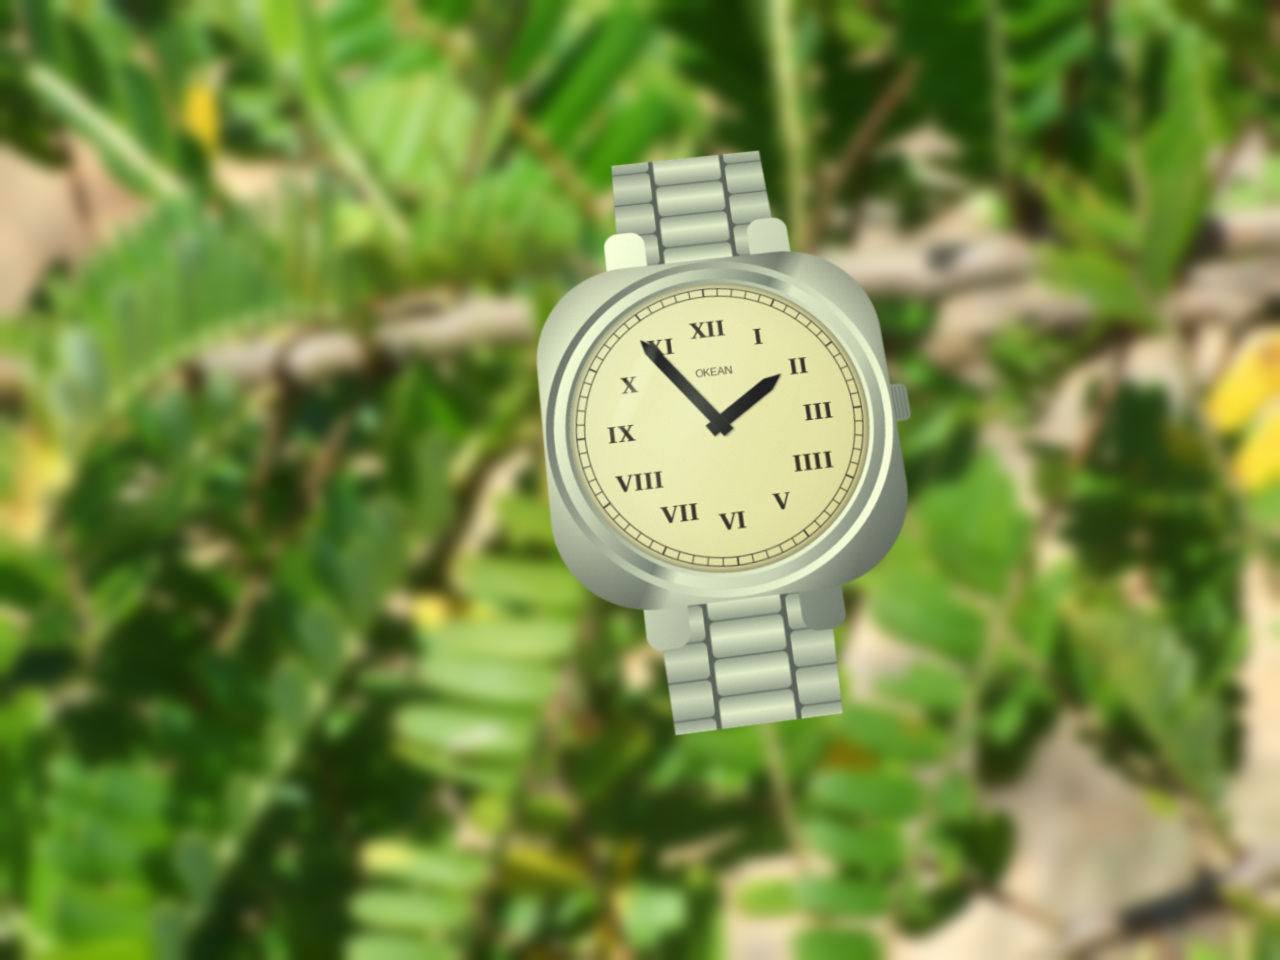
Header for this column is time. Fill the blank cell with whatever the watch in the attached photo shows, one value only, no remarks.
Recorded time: 1:54
